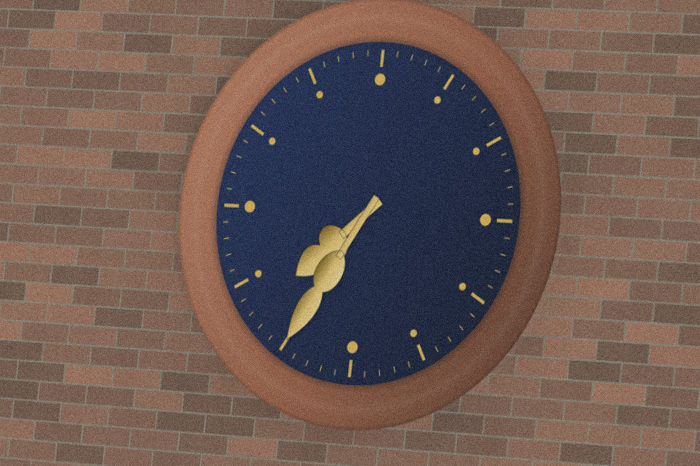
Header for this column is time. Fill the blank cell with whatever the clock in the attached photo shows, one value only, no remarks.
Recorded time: 7:35
